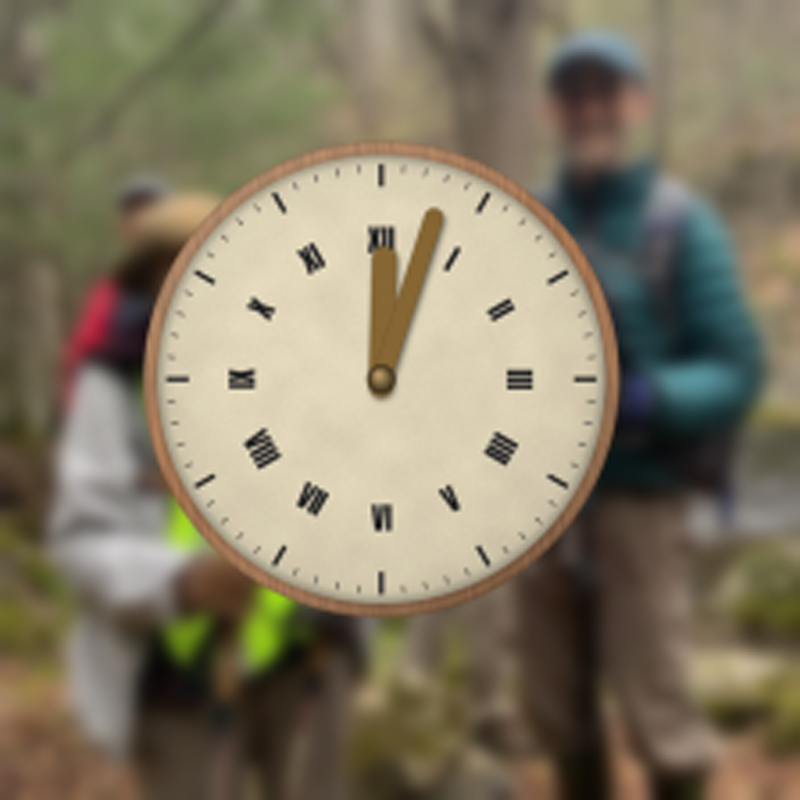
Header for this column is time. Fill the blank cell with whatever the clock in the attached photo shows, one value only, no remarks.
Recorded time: 12:03
